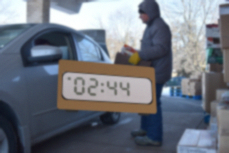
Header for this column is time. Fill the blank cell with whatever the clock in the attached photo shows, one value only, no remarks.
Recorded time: 2:44
